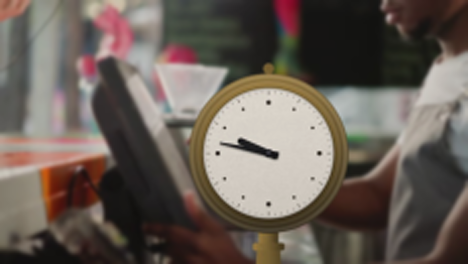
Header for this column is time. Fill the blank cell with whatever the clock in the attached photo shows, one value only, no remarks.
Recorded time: 9:47
